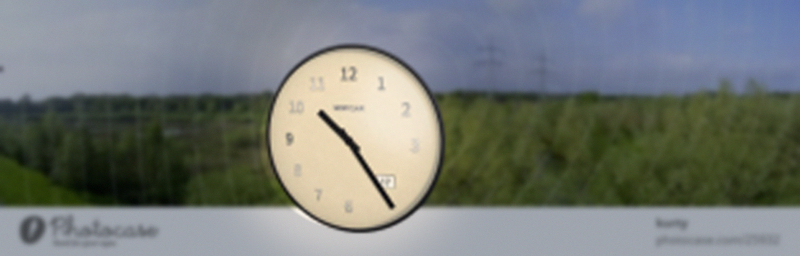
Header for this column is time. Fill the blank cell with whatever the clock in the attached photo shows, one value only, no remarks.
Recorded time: 10:24
